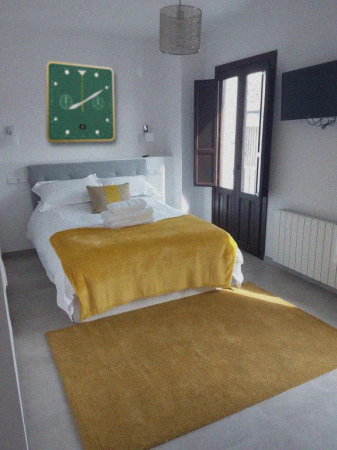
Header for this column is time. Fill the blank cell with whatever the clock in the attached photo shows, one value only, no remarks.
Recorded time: 8:10
